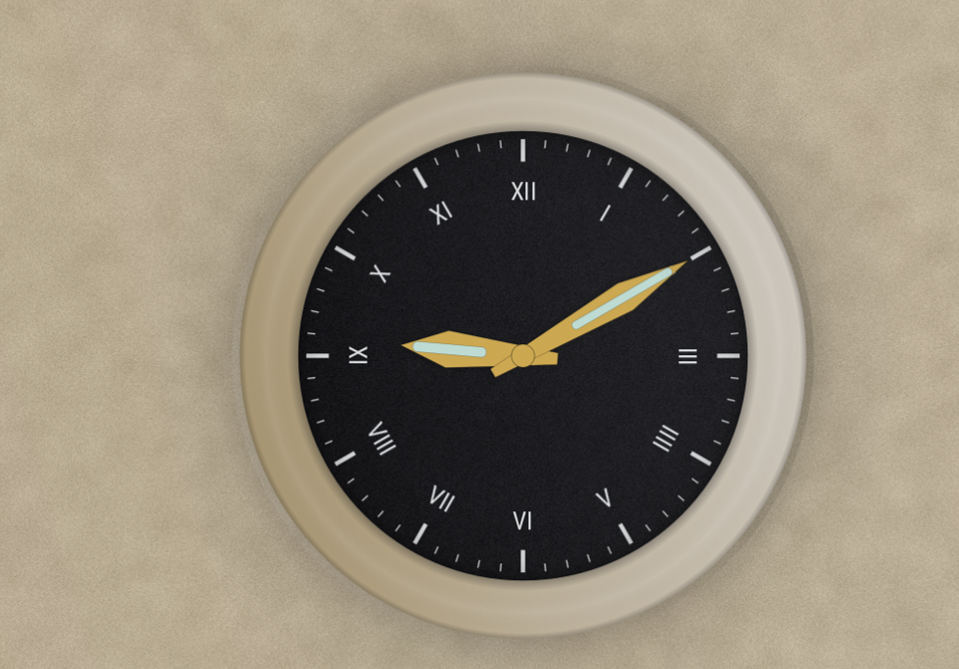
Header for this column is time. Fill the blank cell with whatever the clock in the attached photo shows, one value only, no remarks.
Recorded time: 9:10
